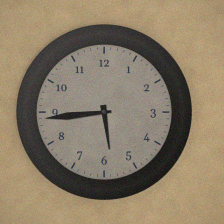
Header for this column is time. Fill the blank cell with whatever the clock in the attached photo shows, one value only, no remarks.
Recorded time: 5:44
